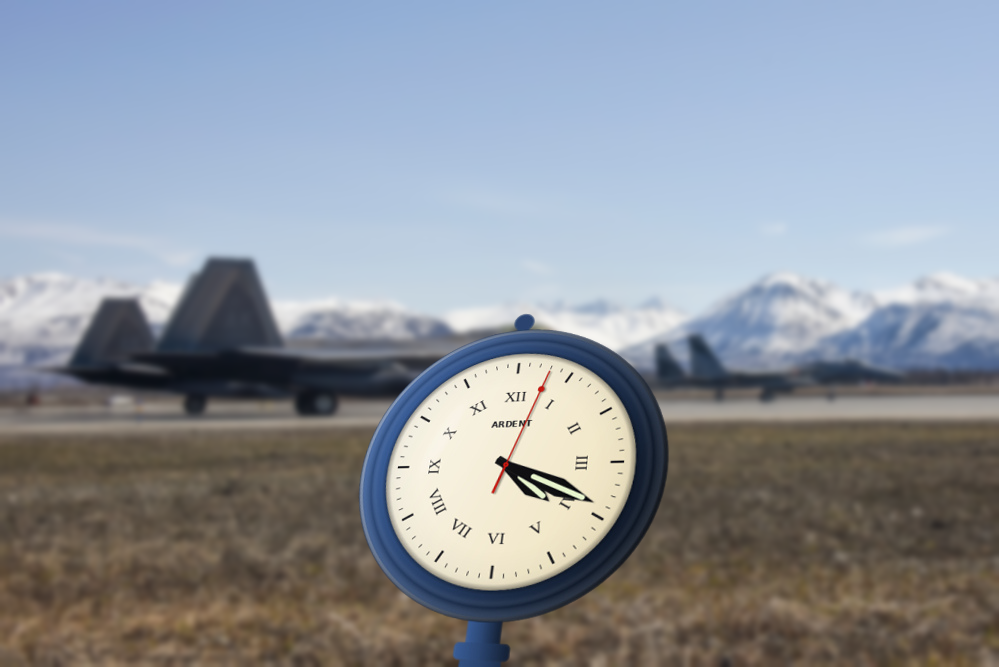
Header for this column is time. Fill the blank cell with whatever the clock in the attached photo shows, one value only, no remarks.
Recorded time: 4:19:03
